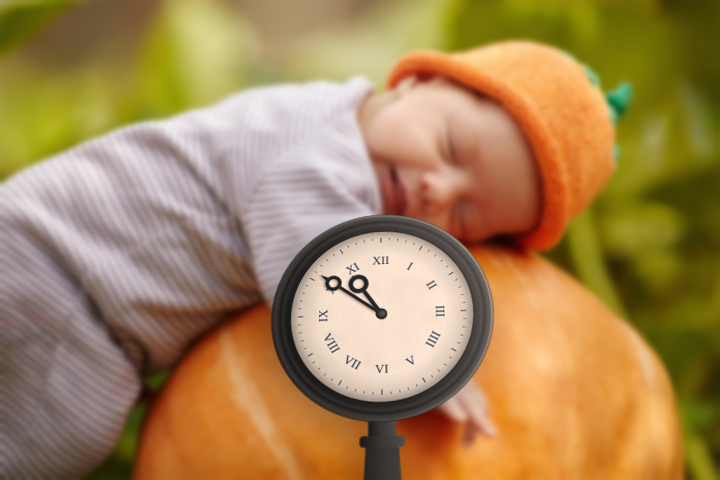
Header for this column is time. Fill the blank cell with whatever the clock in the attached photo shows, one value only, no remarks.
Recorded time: 10:51
